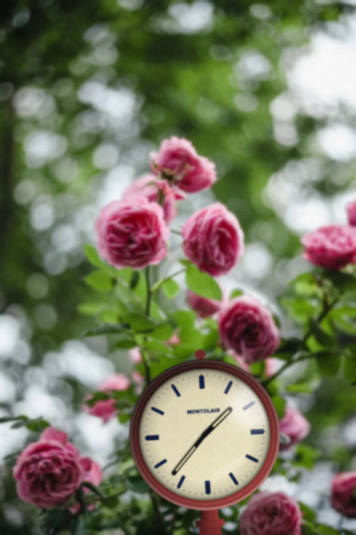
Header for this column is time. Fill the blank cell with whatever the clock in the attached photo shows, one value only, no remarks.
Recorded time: 1:37
